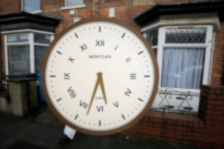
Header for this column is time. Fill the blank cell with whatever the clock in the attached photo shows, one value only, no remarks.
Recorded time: 5:33
